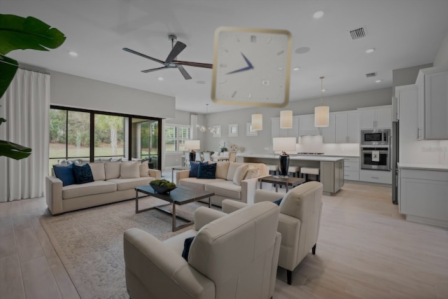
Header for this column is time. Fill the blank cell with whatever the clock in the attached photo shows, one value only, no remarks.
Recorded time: 10:42
